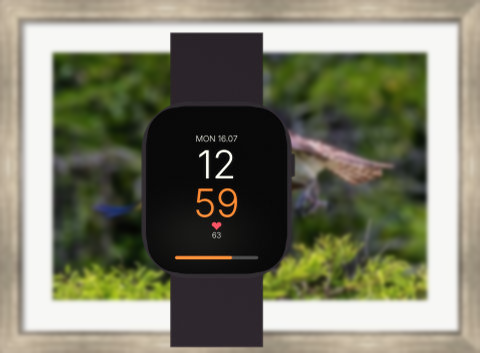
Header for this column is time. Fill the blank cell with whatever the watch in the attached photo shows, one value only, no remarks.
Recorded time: 12:59
